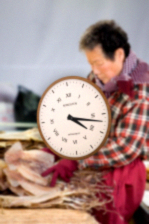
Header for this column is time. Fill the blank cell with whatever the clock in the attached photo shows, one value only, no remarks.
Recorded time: 4:17
